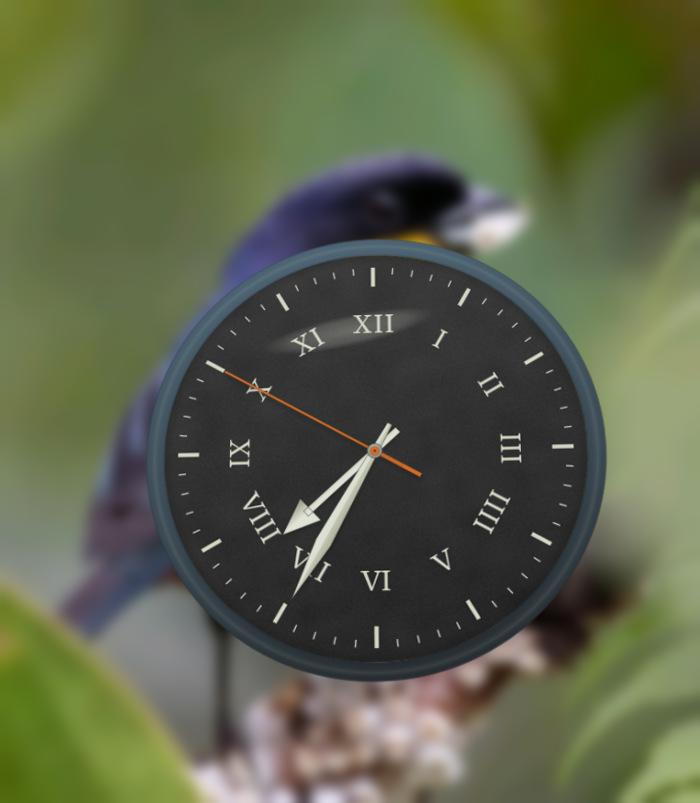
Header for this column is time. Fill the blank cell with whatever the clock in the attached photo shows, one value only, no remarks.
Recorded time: 7:34:50
